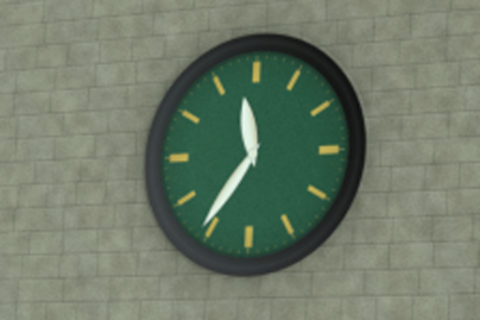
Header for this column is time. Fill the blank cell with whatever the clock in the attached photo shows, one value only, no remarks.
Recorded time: 11:36
